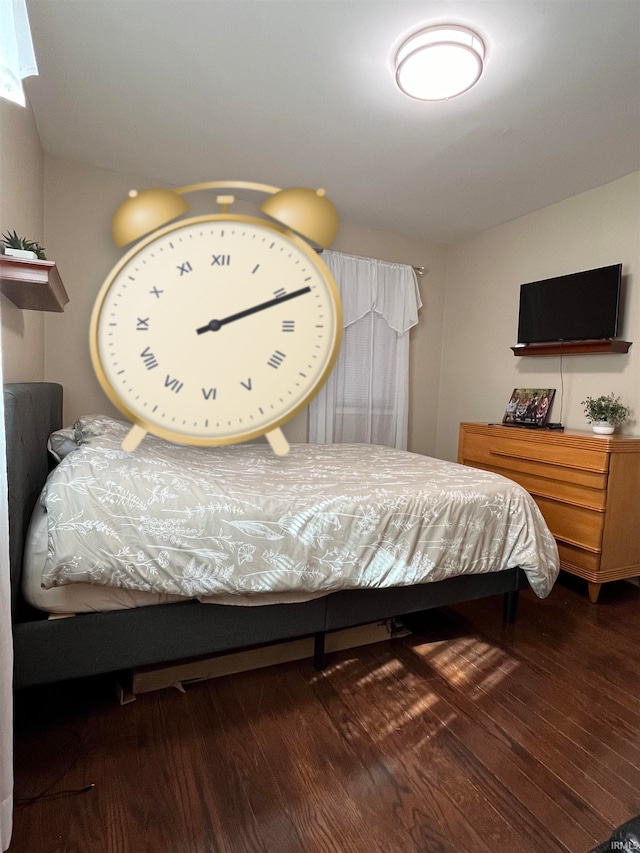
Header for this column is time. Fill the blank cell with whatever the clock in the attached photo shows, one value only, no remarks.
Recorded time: 2:11
